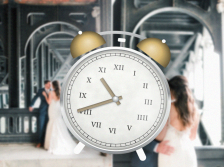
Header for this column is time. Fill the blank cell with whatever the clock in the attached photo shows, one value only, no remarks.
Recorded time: 10:41
